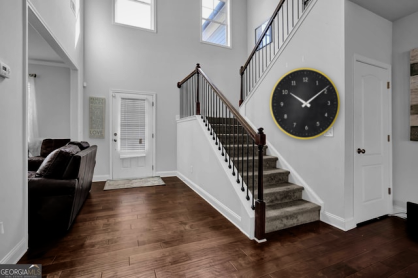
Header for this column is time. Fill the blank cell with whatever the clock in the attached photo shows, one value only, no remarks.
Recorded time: 10:09
